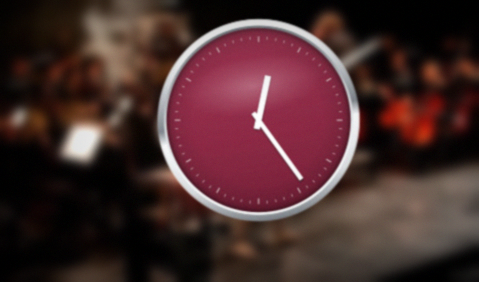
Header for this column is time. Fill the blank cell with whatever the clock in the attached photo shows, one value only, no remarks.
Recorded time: 12:24
